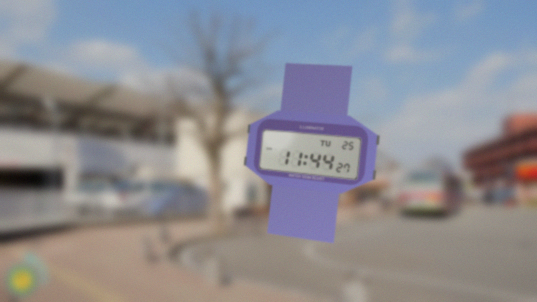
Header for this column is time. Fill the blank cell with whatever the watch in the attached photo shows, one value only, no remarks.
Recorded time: 11:44
